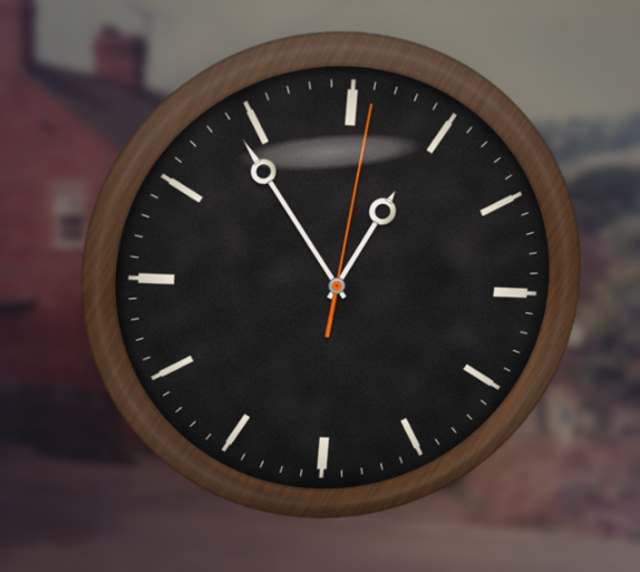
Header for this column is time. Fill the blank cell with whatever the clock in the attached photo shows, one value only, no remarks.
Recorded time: 12:54:01
